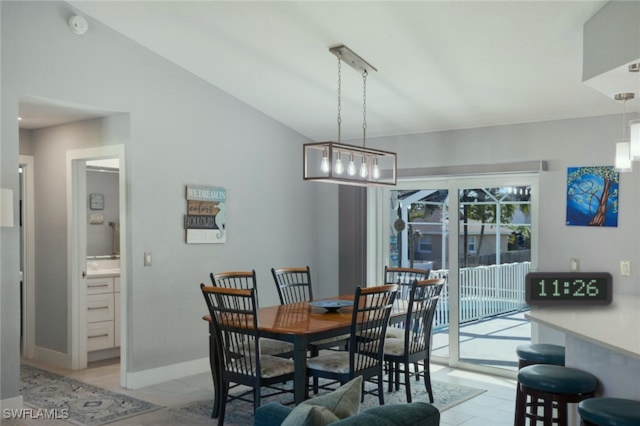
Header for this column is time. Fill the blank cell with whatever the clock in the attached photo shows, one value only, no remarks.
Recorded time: 11:26
